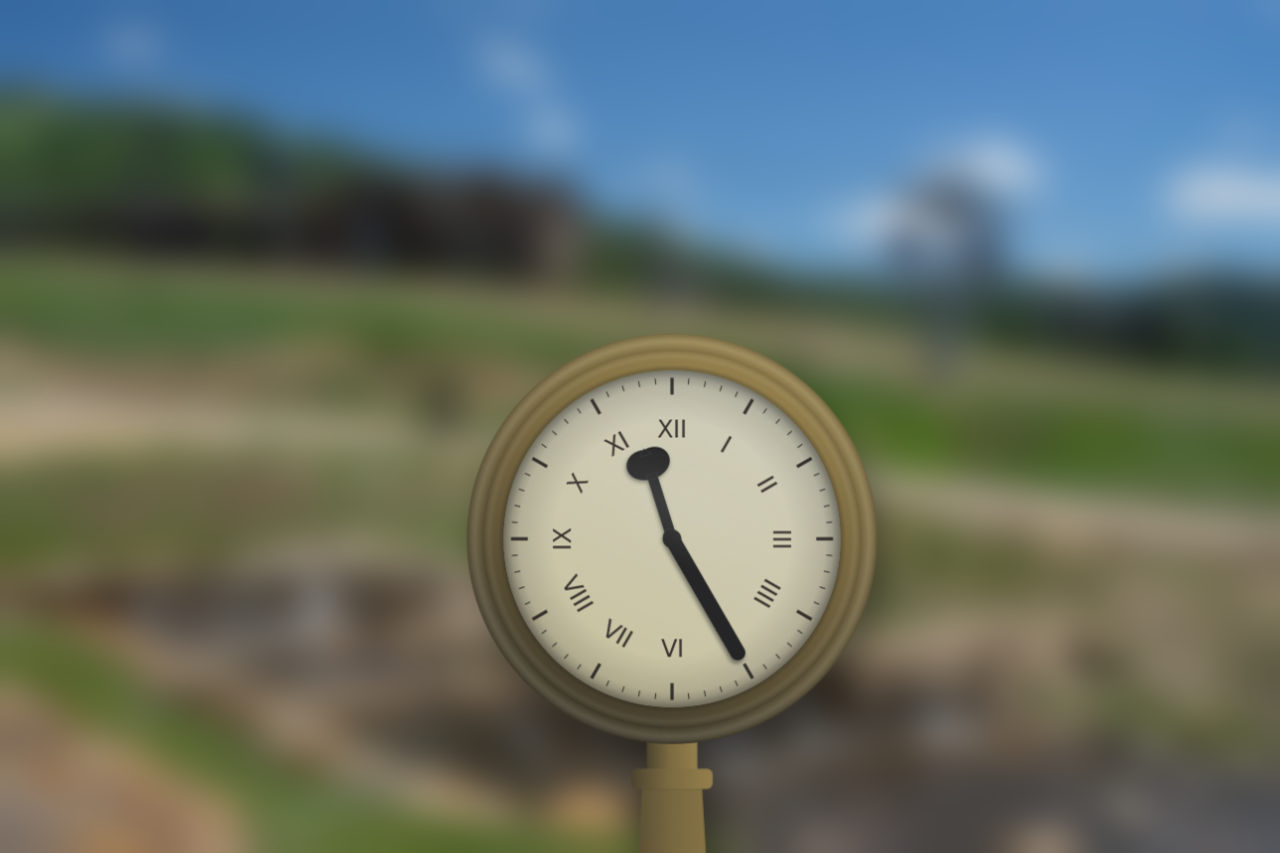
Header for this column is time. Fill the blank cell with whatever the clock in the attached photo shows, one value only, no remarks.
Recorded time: 11:25
